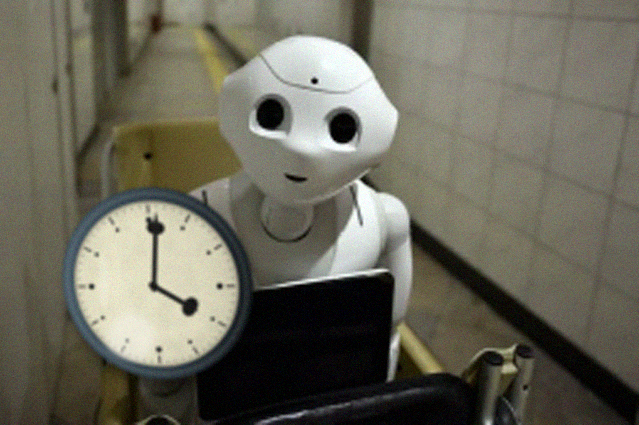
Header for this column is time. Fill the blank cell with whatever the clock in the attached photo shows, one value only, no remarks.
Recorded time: 4:01
